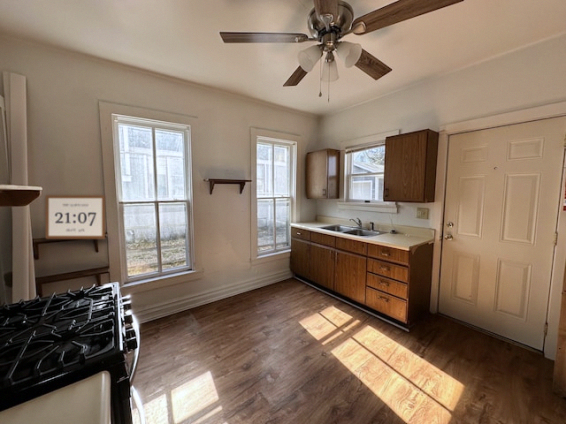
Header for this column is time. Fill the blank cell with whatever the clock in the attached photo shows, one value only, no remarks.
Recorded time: 21:07
